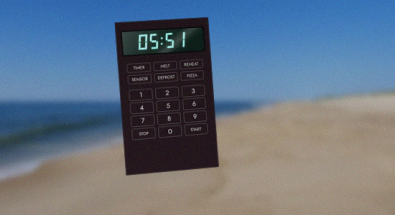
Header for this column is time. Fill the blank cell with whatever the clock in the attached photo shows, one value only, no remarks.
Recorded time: 5:51
